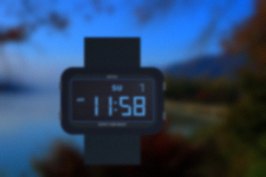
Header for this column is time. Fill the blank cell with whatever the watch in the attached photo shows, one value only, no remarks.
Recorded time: 11:58
